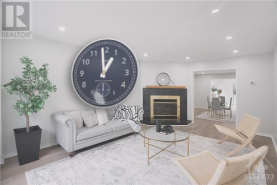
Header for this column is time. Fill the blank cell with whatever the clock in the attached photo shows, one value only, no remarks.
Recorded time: 12:59
